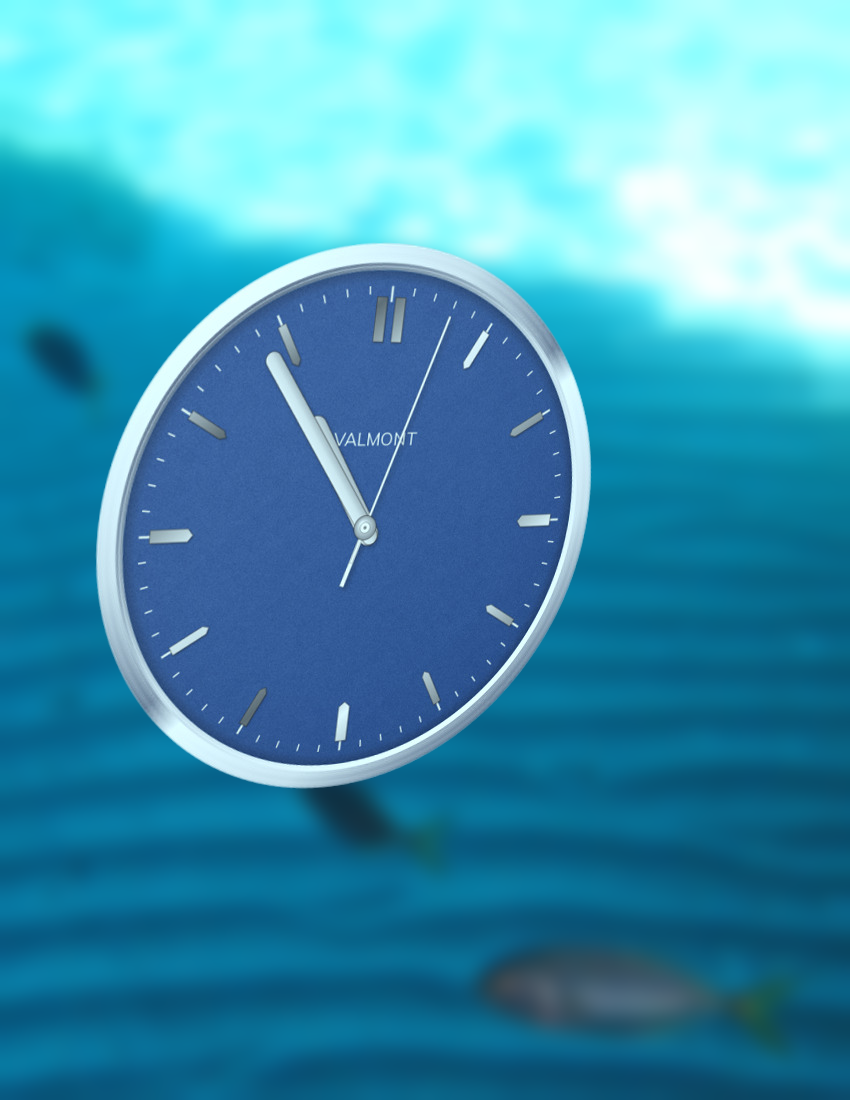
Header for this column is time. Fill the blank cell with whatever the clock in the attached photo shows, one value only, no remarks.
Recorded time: 10:54:03
